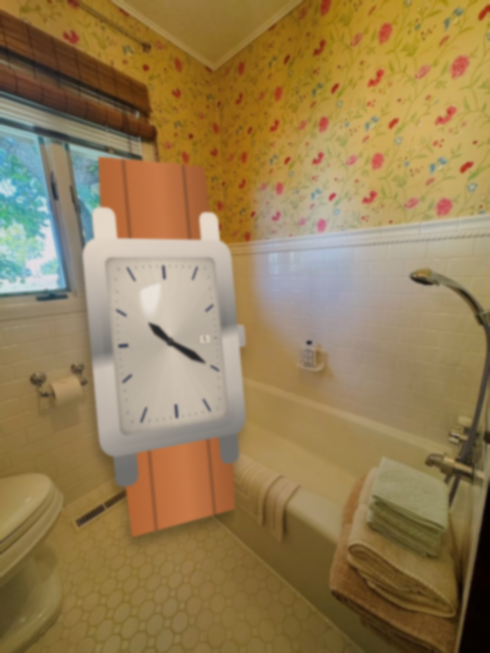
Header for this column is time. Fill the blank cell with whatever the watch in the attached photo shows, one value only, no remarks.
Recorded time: 10:20
